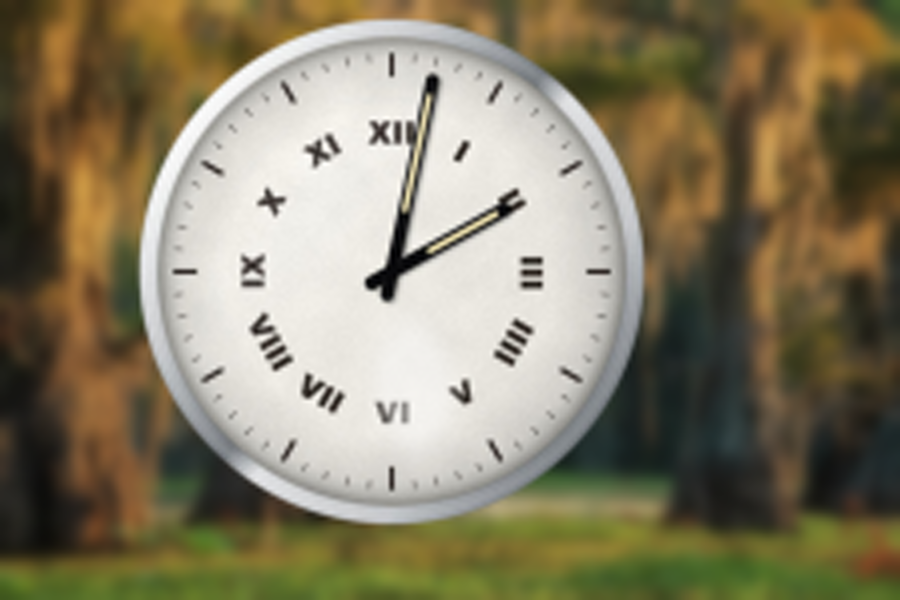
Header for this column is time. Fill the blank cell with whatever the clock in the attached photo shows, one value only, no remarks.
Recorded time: 2:02
